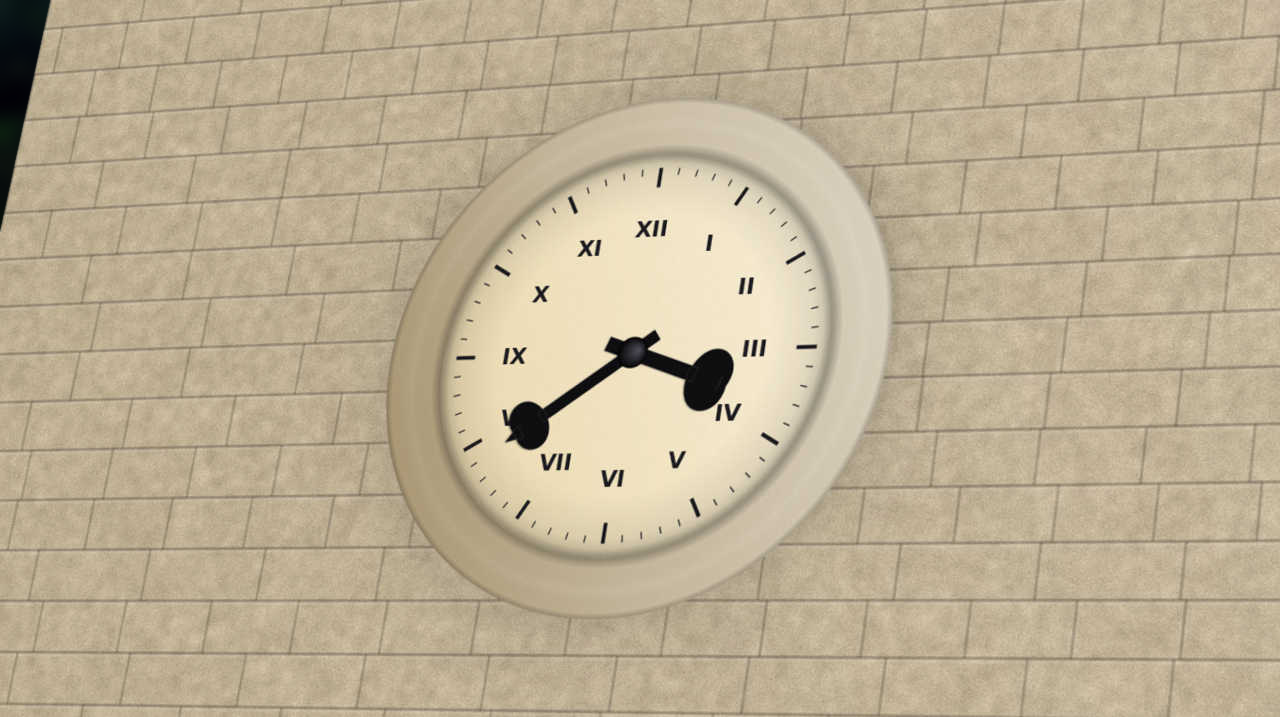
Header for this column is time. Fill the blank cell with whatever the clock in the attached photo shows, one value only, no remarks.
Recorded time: 3:39
